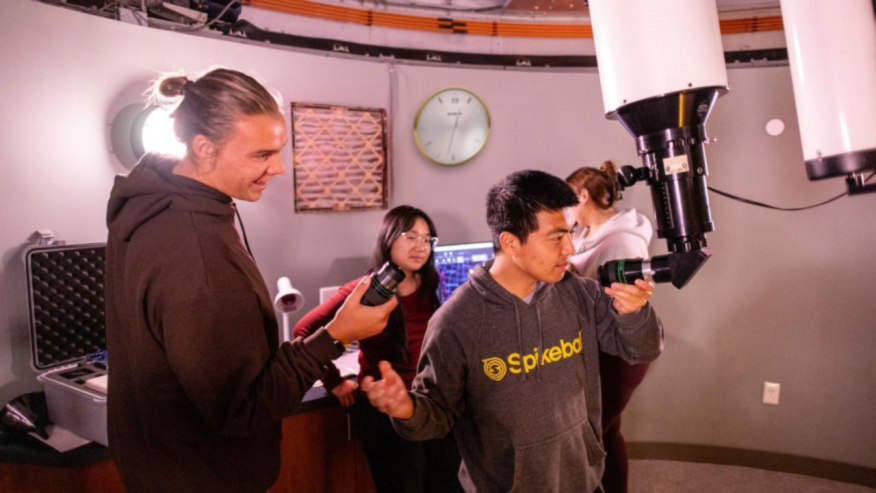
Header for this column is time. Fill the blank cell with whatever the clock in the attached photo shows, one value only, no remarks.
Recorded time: 12:32
